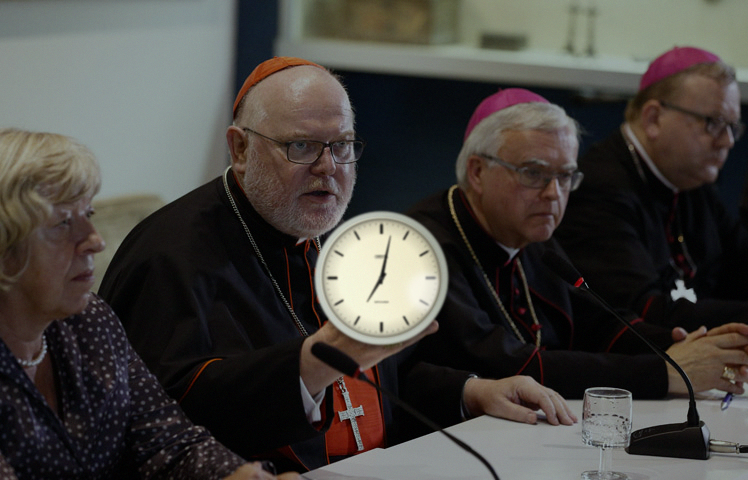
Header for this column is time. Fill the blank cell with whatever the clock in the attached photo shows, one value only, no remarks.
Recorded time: 7:02
